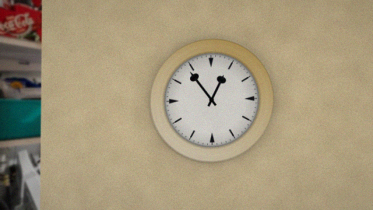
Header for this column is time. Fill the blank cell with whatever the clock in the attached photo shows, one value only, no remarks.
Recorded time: 12:54
